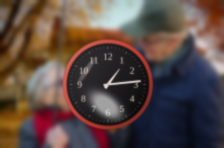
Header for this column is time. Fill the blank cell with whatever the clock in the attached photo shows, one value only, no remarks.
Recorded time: 1:14
